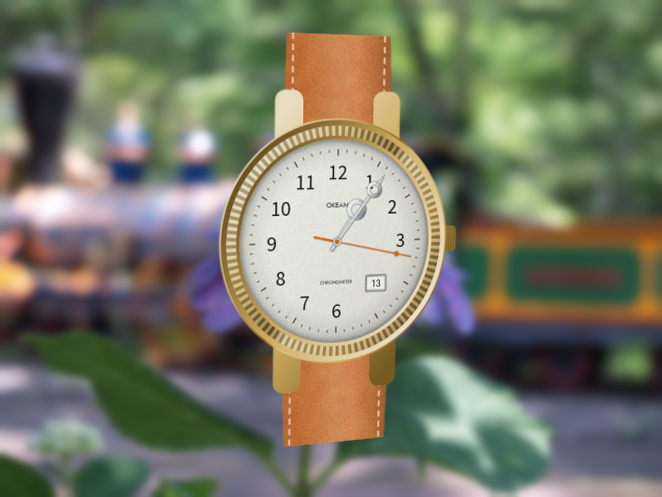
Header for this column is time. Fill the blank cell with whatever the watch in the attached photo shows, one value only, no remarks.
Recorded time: 1:06:17
